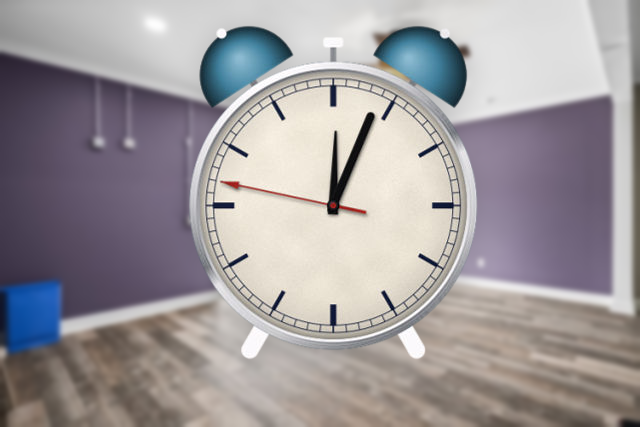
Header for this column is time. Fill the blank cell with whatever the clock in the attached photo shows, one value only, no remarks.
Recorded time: 12:03:47
